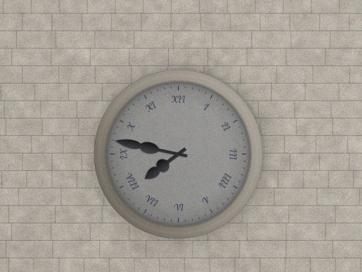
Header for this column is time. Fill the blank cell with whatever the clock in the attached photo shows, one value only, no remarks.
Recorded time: 7:47
